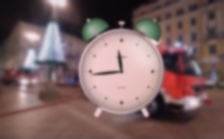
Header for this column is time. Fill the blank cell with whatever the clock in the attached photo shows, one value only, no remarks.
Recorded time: 11:44
